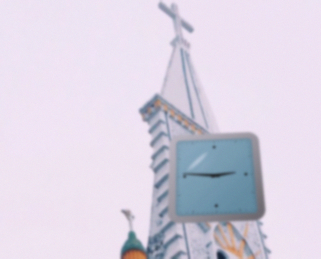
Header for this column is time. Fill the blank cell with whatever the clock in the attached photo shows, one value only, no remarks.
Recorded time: 2:46
